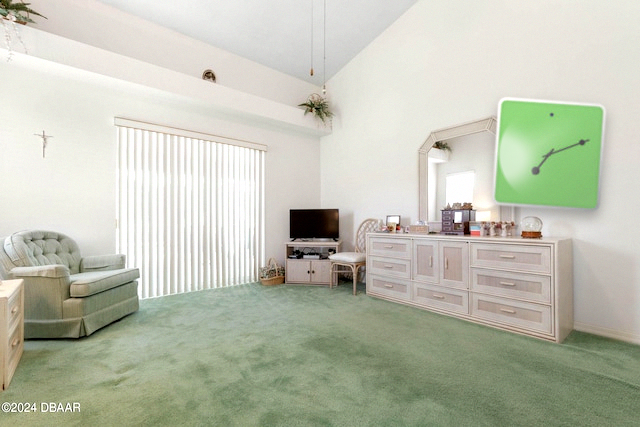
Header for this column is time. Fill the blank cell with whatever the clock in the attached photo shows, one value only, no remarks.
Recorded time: 7:11
